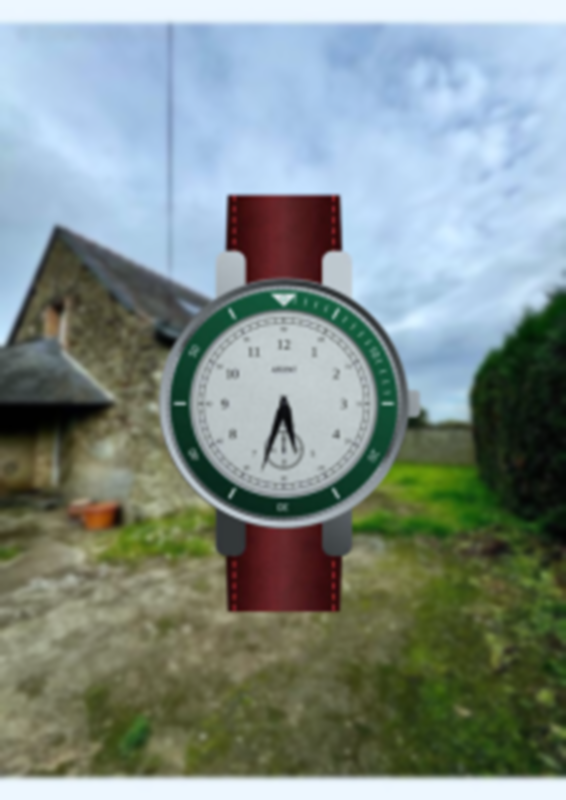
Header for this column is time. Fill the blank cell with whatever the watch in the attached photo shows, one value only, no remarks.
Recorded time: 5:33
